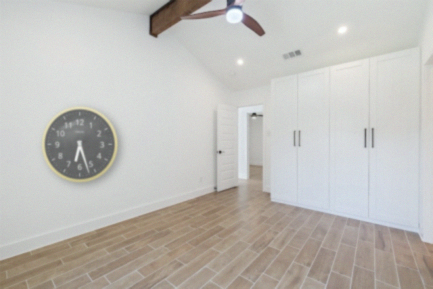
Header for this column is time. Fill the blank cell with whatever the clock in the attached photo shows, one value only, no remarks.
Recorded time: 6:27
